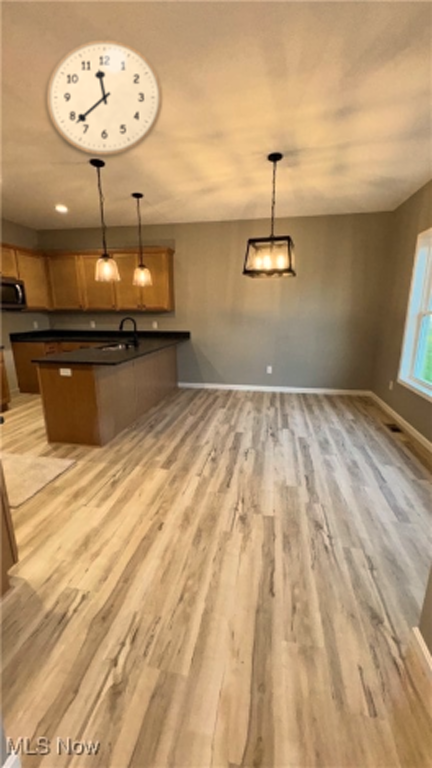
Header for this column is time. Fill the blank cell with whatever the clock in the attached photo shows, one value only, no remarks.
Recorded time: 11:38
